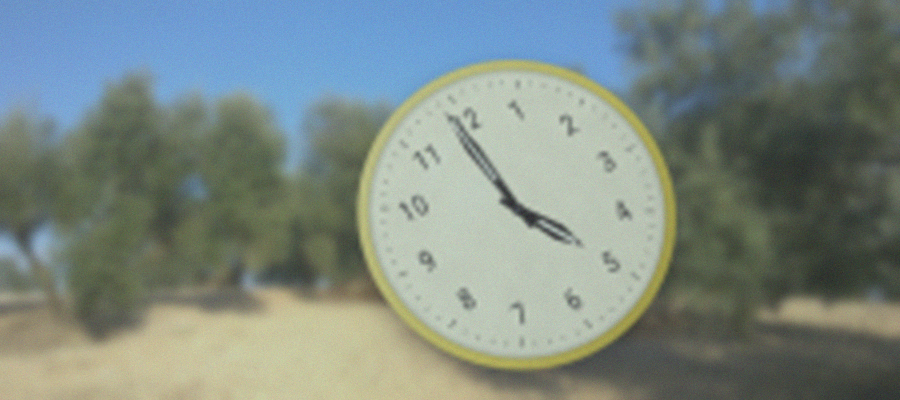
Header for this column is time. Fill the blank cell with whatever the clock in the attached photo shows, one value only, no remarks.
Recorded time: 4:59
